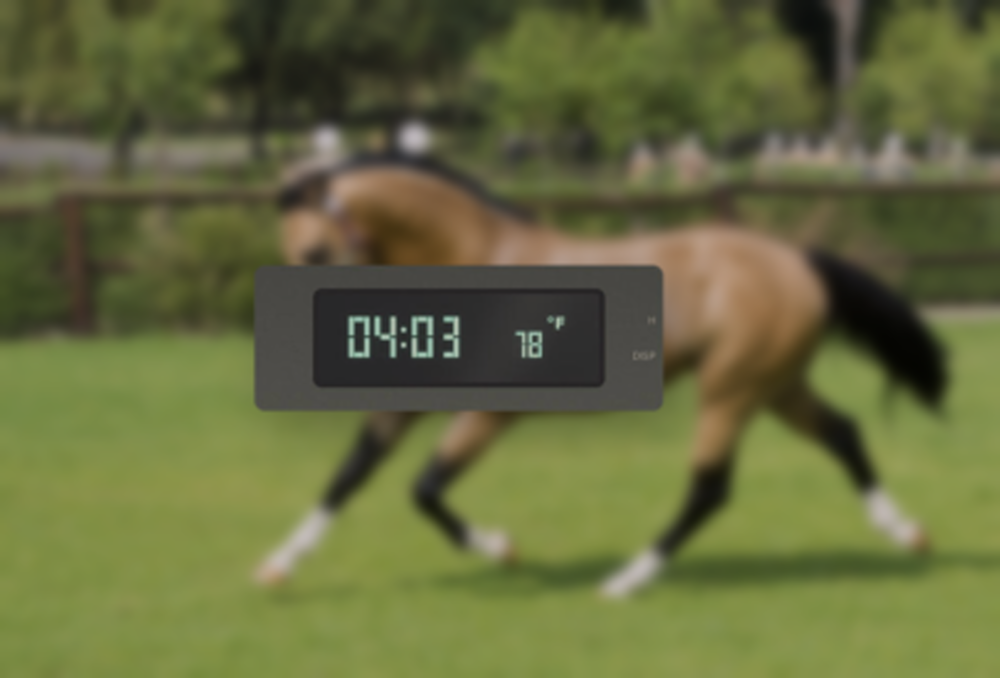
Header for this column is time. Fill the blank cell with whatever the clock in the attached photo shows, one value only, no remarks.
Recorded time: 4:03
